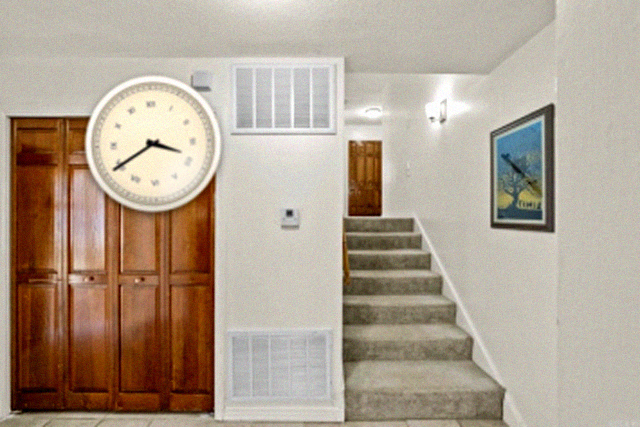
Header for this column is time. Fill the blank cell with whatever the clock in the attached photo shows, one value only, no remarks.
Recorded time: 3:40
